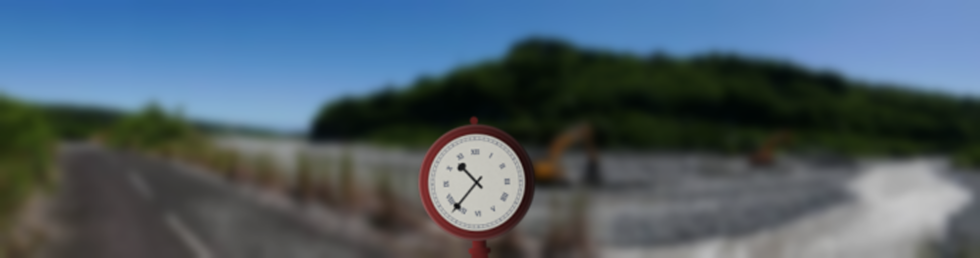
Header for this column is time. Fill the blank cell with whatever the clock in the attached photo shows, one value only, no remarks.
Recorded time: 10:37
